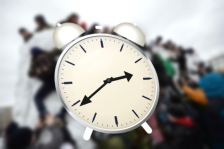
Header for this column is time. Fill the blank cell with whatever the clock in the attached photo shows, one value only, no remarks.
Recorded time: 2:39
